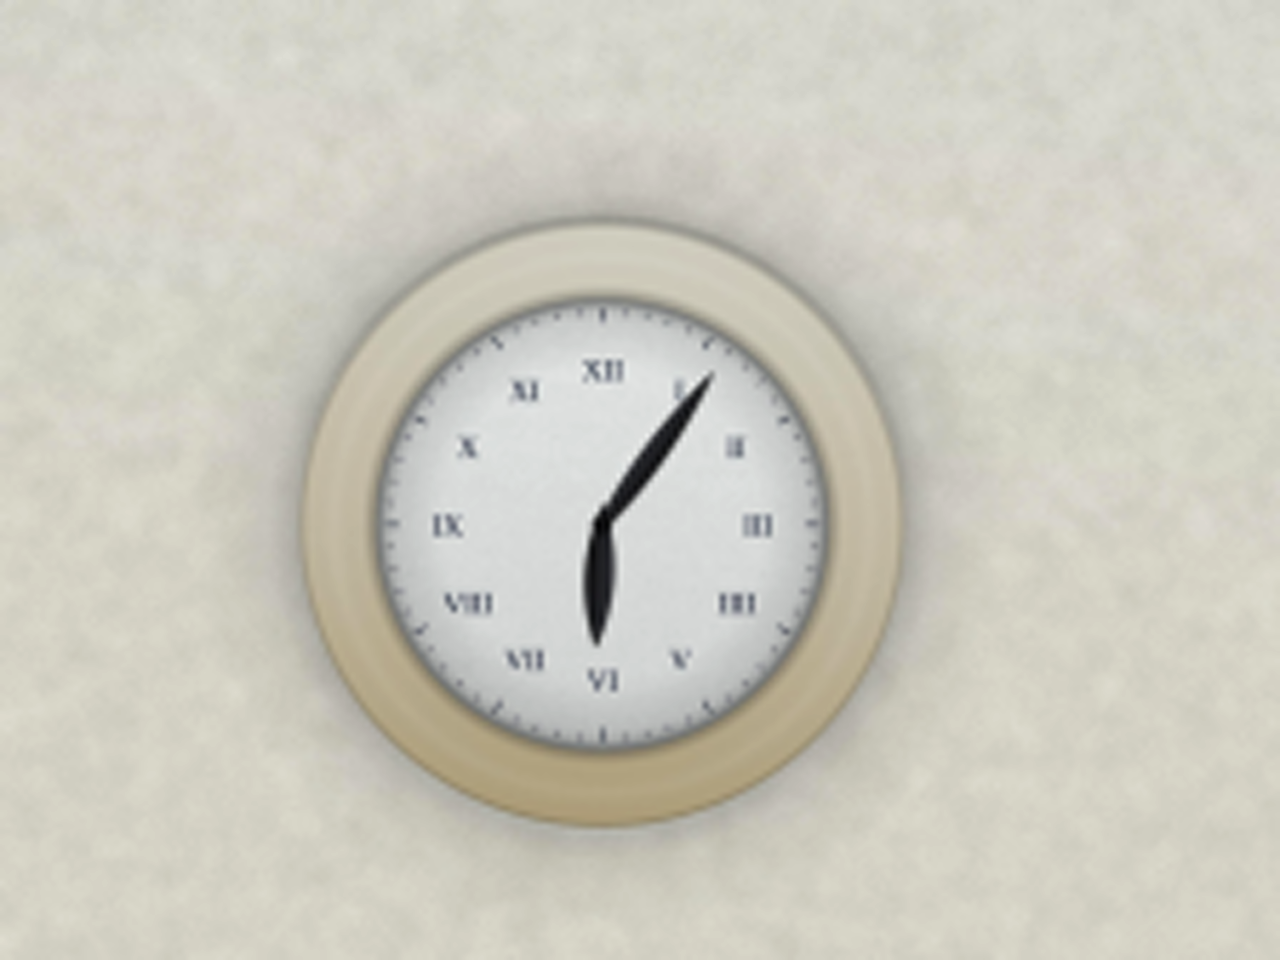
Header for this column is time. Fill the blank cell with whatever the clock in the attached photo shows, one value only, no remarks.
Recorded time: 6:06
